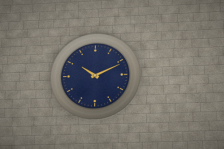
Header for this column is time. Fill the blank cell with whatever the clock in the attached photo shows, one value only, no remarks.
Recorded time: 10:11
